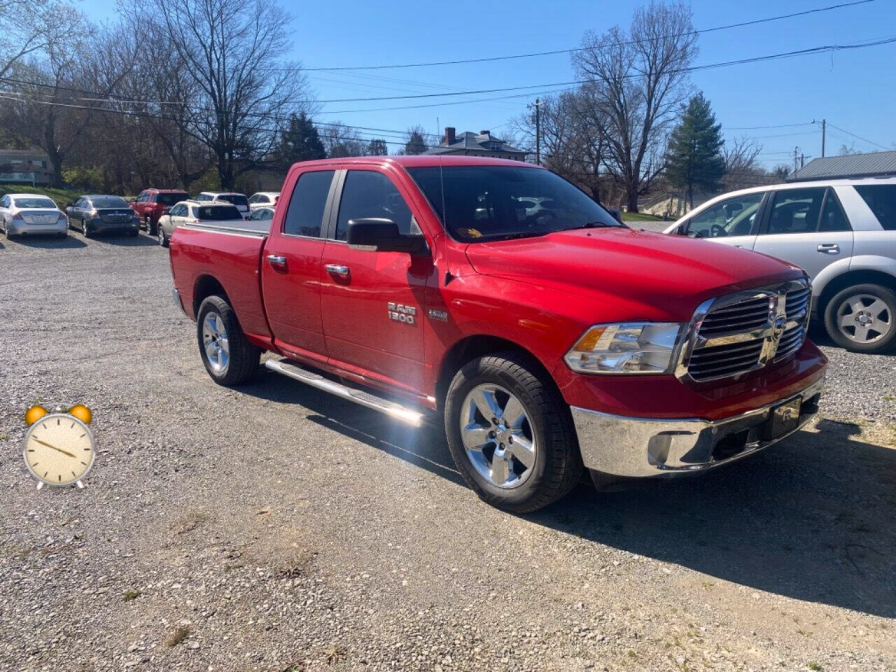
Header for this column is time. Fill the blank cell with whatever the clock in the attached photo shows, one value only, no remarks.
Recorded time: 3:49
